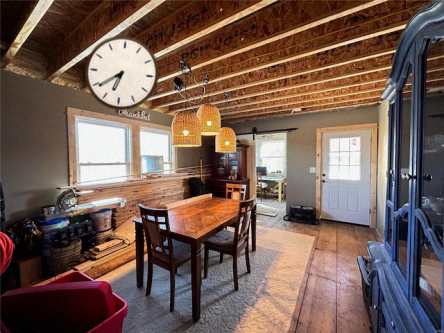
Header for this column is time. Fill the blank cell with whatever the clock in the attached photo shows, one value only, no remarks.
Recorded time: 6:39
